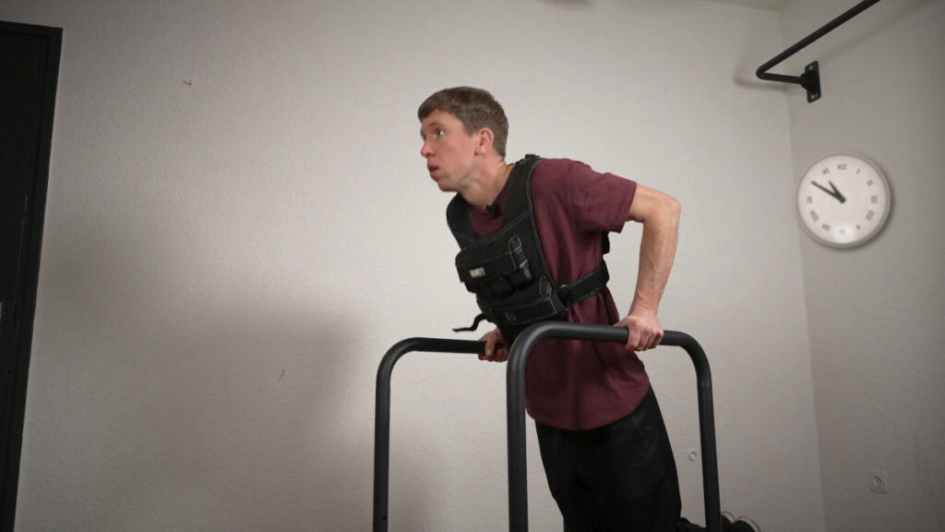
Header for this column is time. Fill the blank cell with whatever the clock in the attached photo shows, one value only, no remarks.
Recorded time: 10:50
